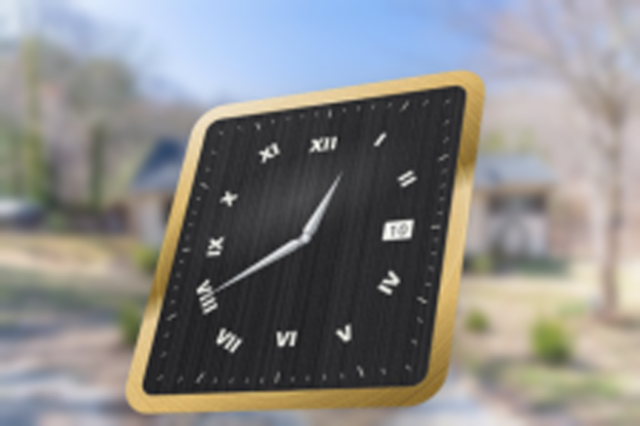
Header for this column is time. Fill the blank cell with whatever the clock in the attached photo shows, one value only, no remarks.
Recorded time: 12:40
